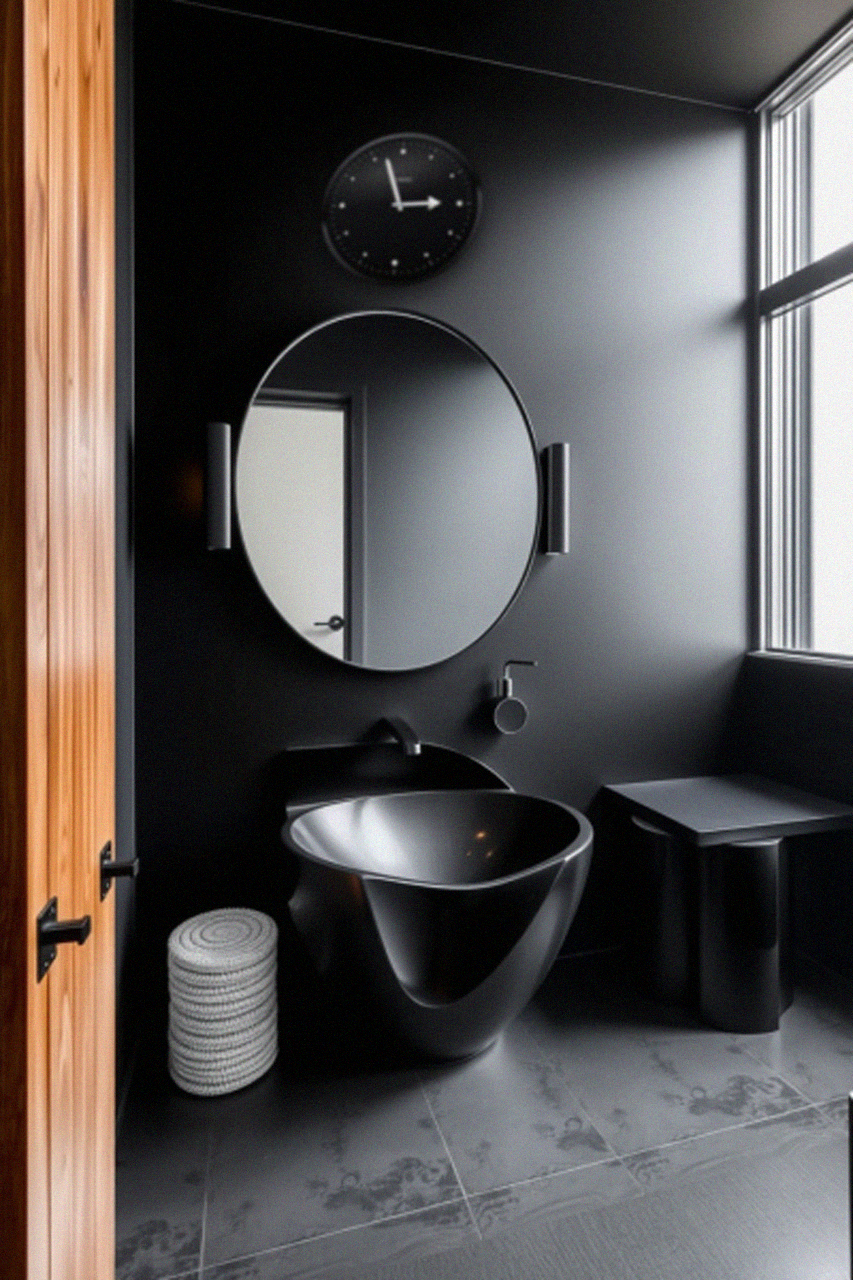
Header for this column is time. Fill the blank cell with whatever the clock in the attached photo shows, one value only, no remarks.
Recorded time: 2:57
